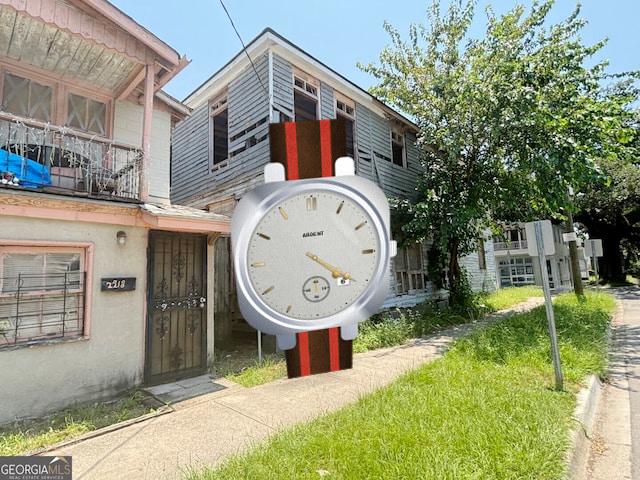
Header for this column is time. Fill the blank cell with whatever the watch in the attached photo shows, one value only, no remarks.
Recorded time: 4:21
